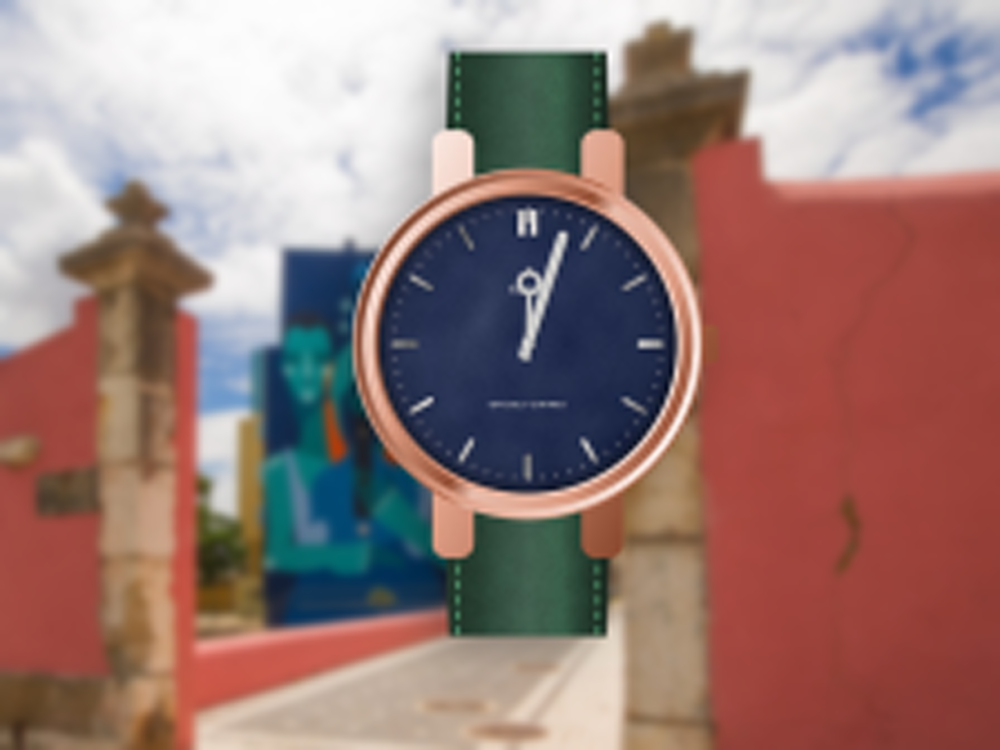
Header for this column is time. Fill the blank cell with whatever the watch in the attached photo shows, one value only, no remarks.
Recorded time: 12:03
